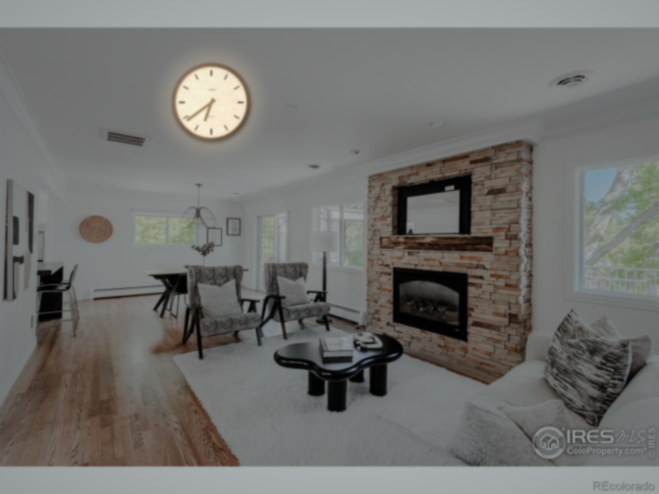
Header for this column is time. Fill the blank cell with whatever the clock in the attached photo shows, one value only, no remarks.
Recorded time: 6:39
